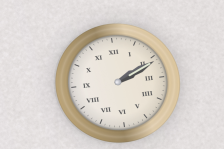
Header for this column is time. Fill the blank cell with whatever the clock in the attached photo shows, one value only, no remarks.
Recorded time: 2:11
